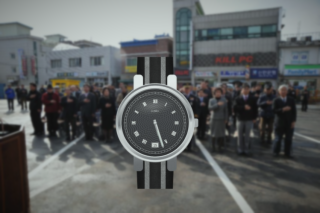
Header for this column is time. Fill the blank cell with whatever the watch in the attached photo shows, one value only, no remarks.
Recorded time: 5:27
